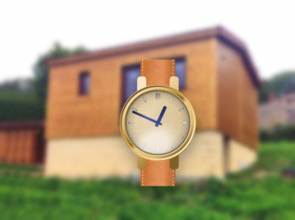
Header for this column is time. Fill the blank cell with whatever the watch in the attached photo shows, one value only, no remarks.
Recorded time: 12:49
